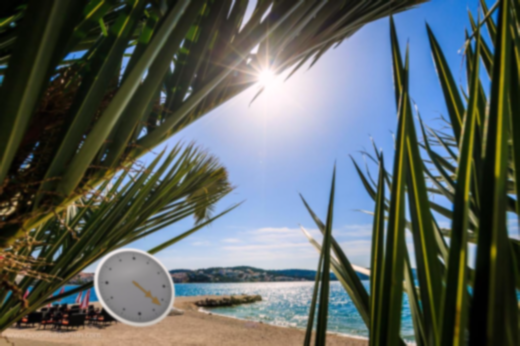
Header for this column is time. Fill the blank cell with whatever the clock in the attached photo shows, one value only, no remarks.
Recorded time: 4:22
